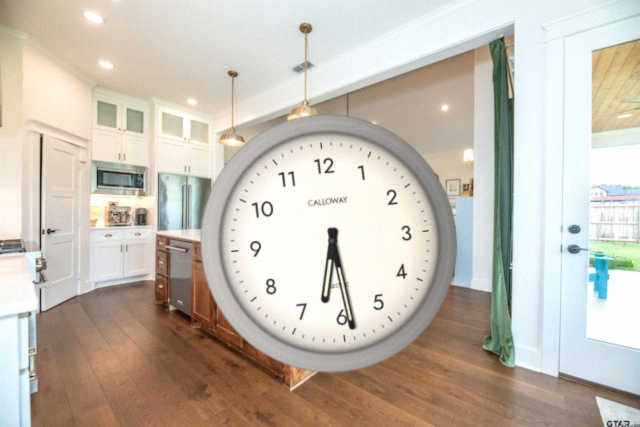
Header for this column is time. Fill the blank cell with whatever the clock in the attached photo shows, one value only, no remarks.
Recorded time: 6:29
